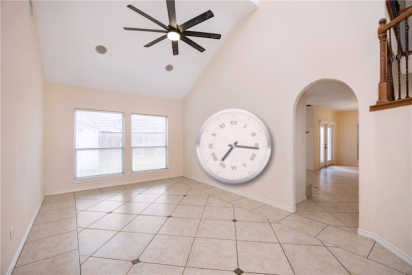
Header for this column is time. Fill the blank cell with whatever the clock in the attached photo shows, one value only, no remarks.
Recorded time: 7:16
